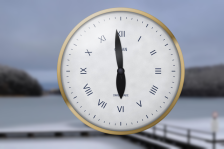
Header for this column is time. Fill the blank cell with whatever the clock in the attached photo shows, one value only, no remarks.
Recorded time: 5:59
